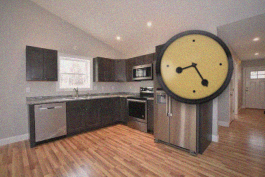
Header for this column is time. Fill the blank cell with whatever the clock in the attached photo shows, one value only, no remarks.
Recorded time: 8:25
